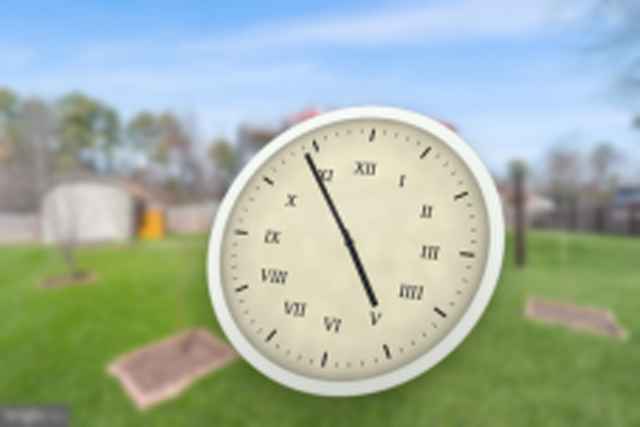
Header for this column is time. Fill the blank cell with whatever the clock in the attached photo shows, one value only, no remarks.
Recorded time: 4:54
